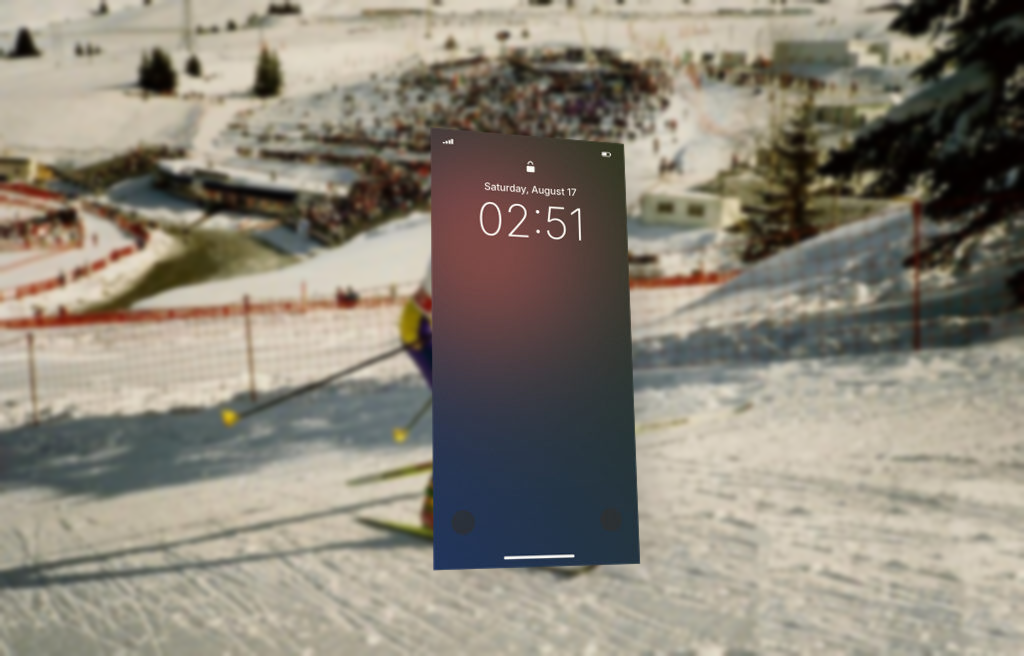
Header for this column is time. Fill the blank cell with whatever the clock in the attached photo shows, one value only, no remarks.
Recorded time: 2:51
